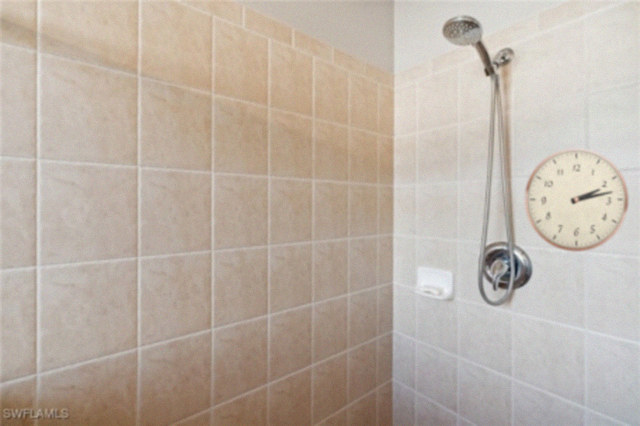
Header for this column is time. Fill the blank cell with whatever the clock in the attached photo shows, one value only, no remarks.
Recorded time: 2:13
